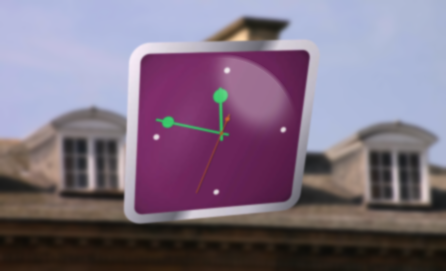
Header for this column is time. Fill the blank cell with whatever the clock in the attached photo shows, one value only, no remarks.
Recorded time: 11:47:33
